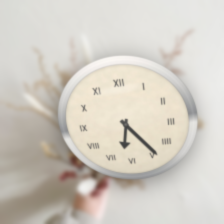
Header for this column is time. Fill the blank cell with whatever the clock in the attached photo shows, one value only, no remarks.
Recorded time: 6:24
